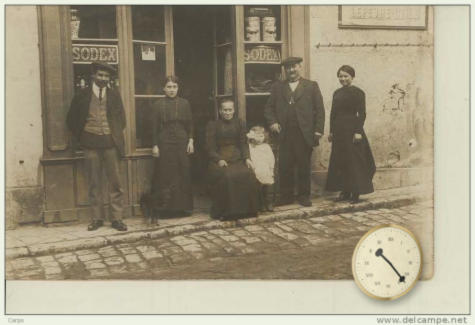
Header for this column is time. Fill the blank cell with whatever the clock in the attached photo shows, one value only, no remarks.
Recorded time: 10:23
